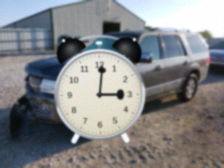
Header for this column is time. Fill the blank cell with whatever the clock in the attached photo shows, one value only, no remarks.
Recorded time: 3:01
